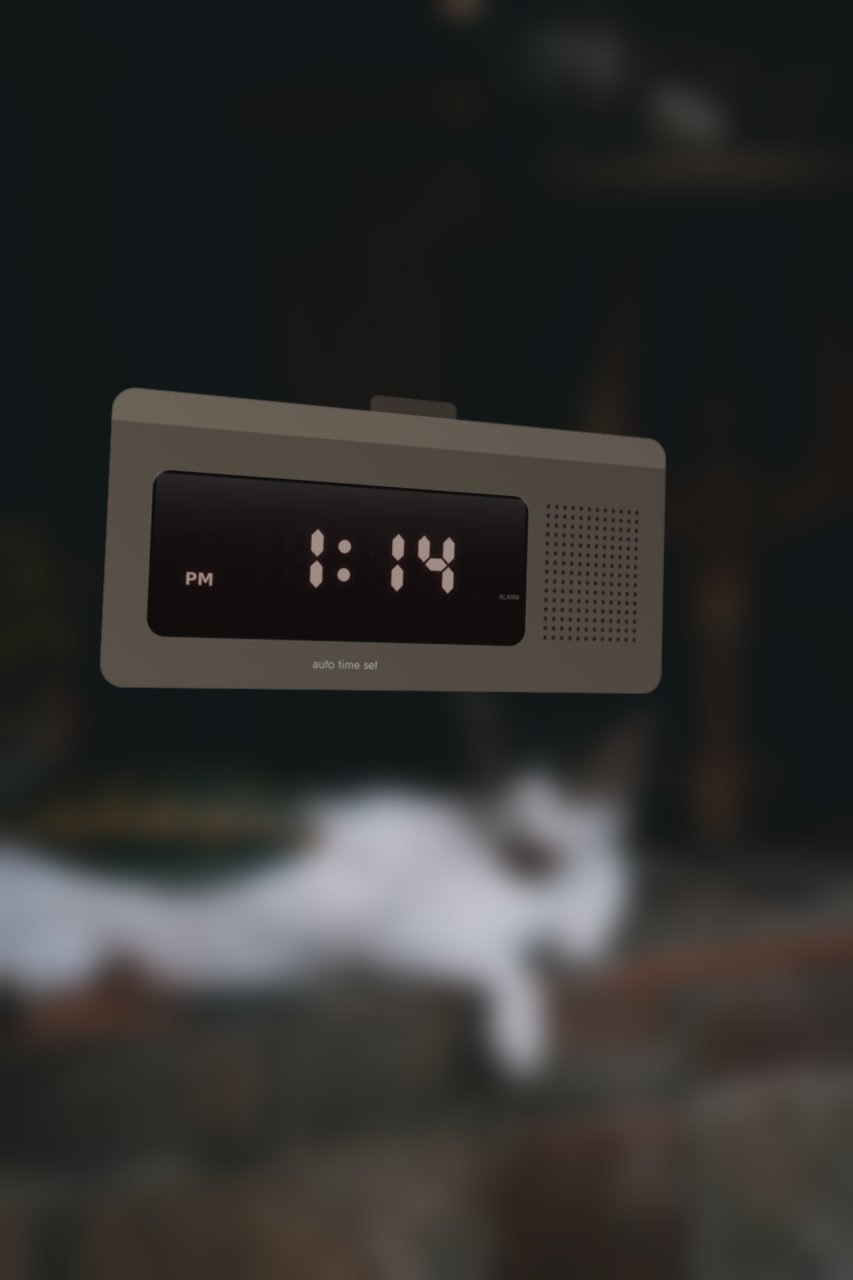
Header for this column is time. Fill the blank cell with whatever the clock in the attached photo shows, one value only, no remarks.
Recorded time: 1:14
